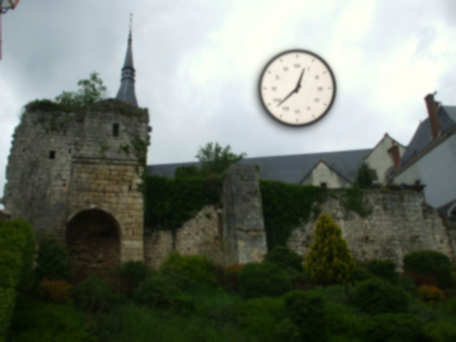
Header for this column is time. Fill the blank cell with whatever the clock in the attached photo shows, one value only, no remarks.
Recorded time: 12:38
